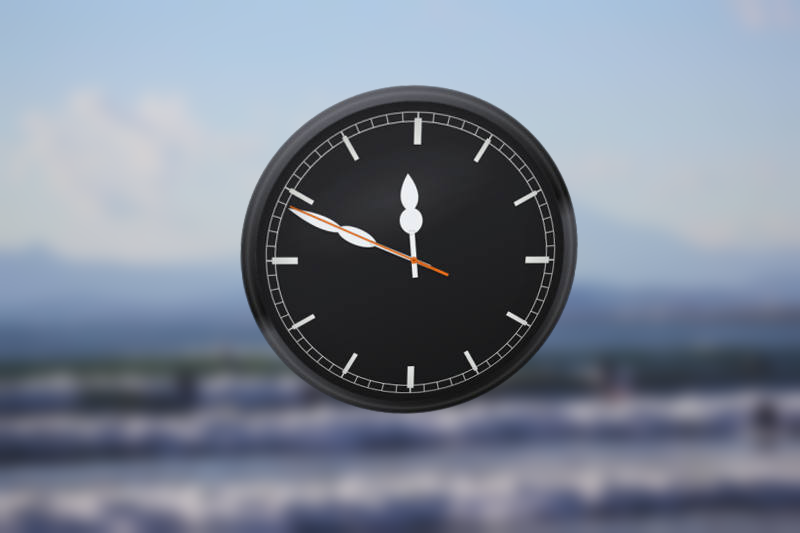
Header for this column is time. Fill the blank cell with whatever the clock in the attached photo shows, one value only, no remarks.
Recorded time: 11:48:49
